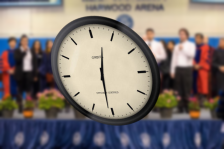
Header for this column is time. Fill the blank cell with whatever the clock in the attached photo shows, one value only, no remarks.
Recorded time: 12:31
